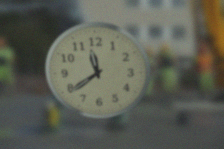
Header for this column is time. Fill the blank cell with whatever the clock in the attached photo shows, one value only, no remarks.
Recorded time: 11:39
